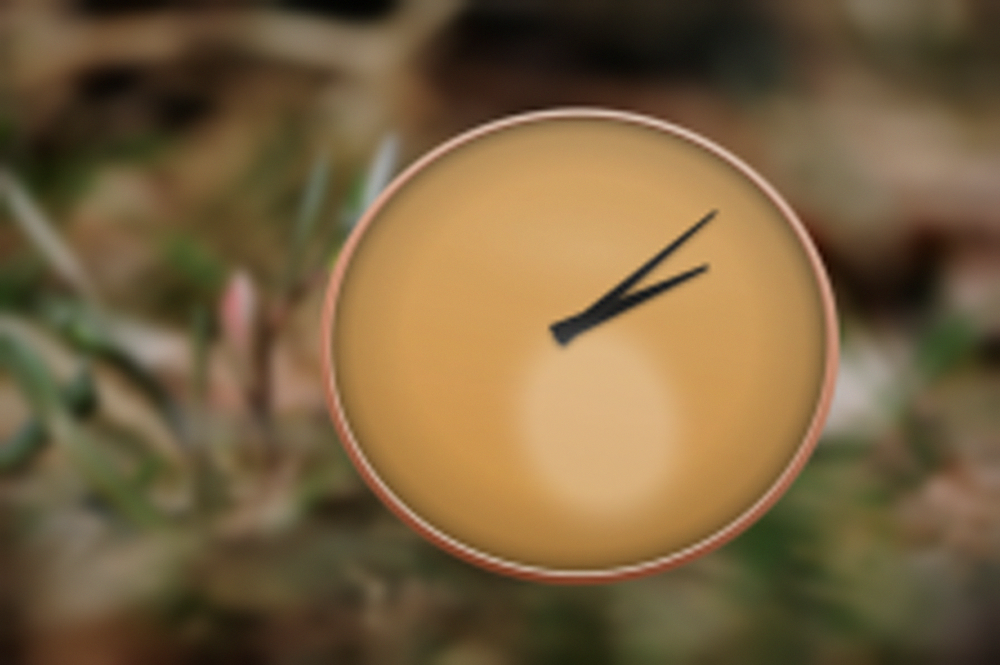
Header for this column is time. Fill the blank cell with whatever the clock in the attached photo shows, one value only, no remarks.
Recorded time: 2:08
